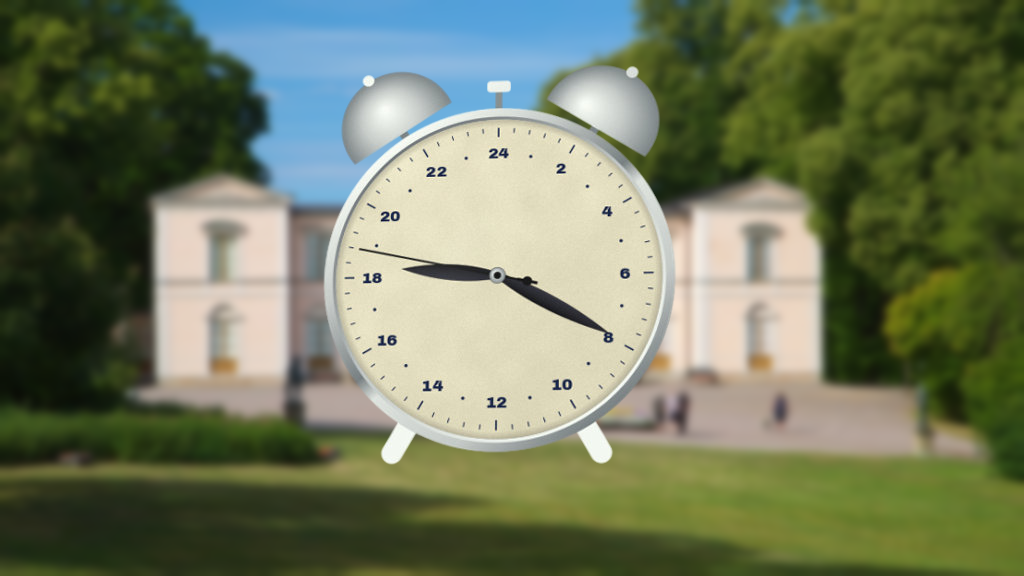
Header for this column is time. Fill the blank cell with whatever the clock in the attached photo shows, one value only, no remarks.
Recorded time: 18:19:47
